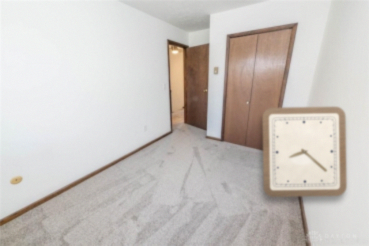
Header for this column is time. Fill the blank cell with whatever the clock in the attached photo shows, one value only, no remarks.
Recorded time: 8:22
